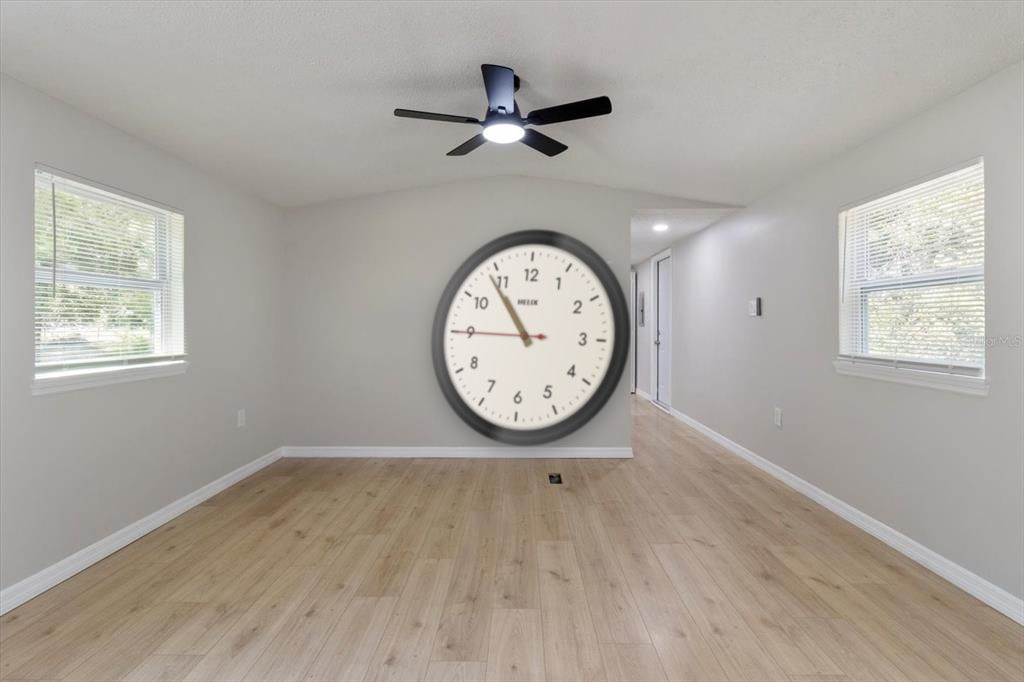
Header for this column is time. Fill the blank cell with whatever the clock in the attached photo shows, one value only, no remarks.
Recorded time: 10:53:45
